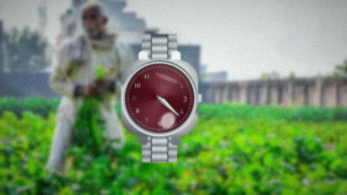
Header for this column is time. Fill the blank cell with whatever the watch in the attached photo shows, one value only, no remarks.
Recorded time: 4:22
